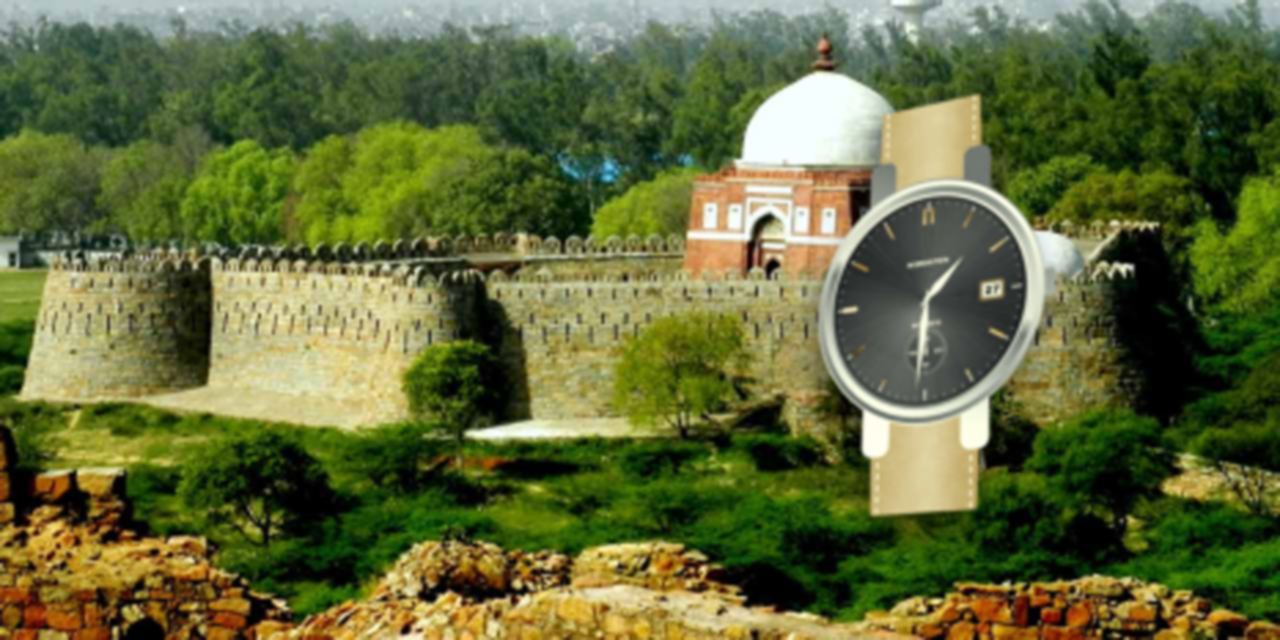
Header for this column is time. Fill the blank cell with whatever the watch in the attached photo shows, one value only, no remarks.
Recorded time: 1:31
